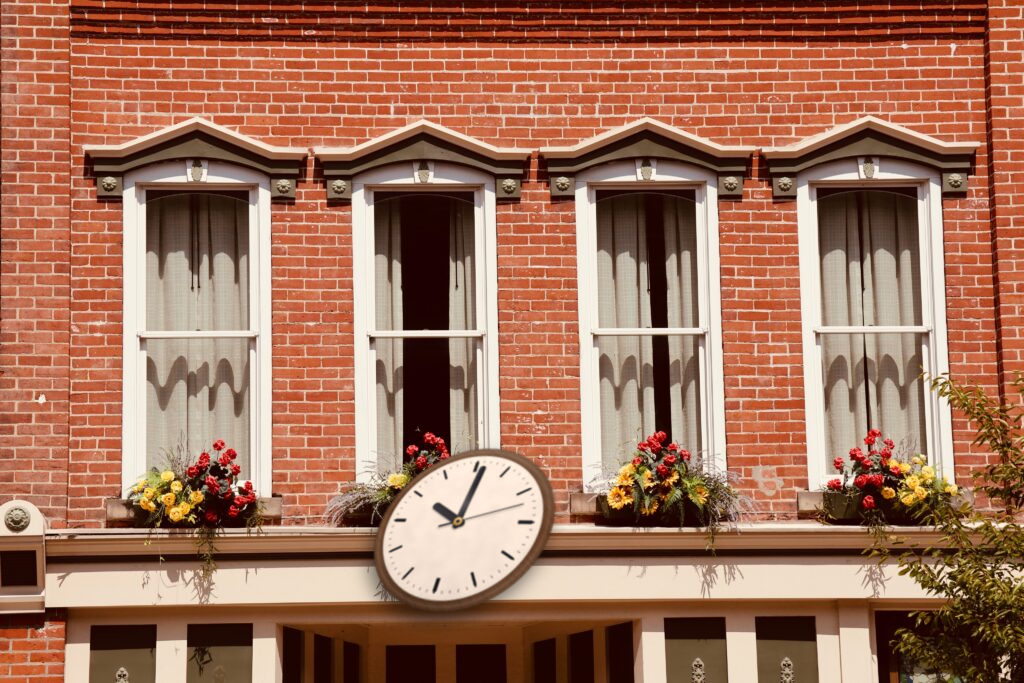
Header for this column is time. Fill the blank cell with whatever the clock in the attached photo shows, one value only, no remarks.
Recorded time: 10:01:12
